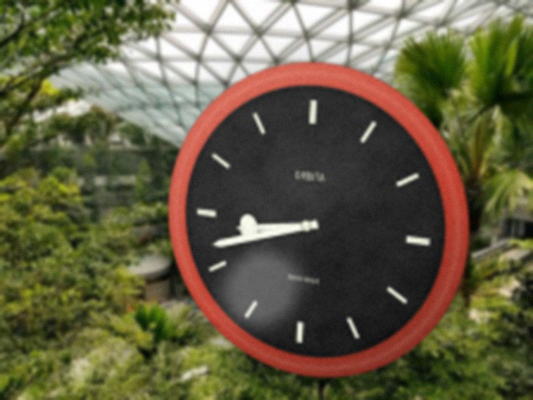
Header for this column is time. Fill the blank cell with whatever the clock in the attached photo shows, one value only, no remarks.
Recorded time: 8:42
